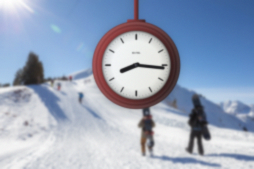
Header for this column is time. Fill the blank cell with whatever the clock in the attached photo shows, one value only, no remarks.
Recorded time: 8:16
